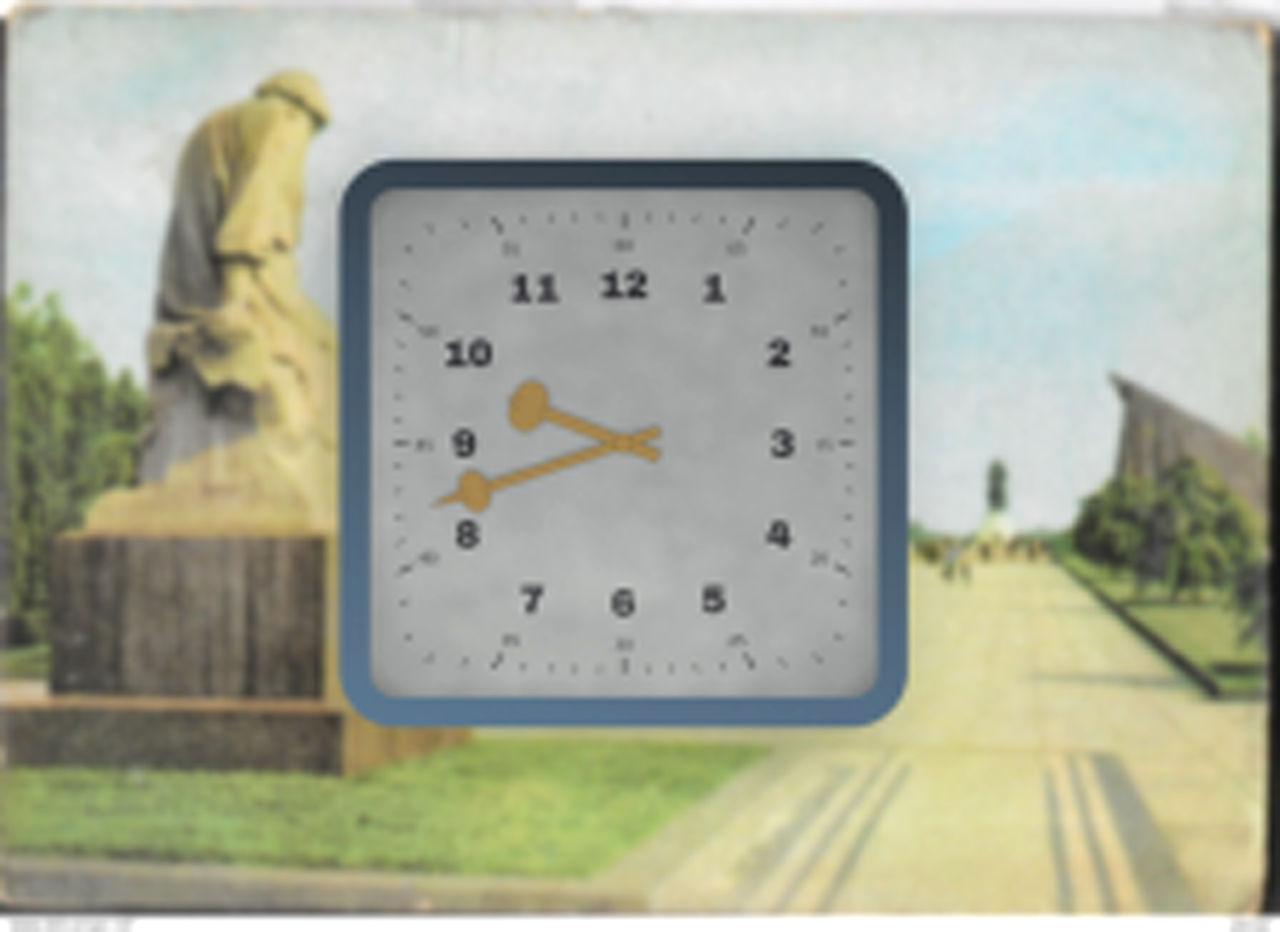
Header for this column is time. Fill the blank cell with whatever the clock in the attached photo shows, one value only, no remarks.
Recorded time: 9:42
